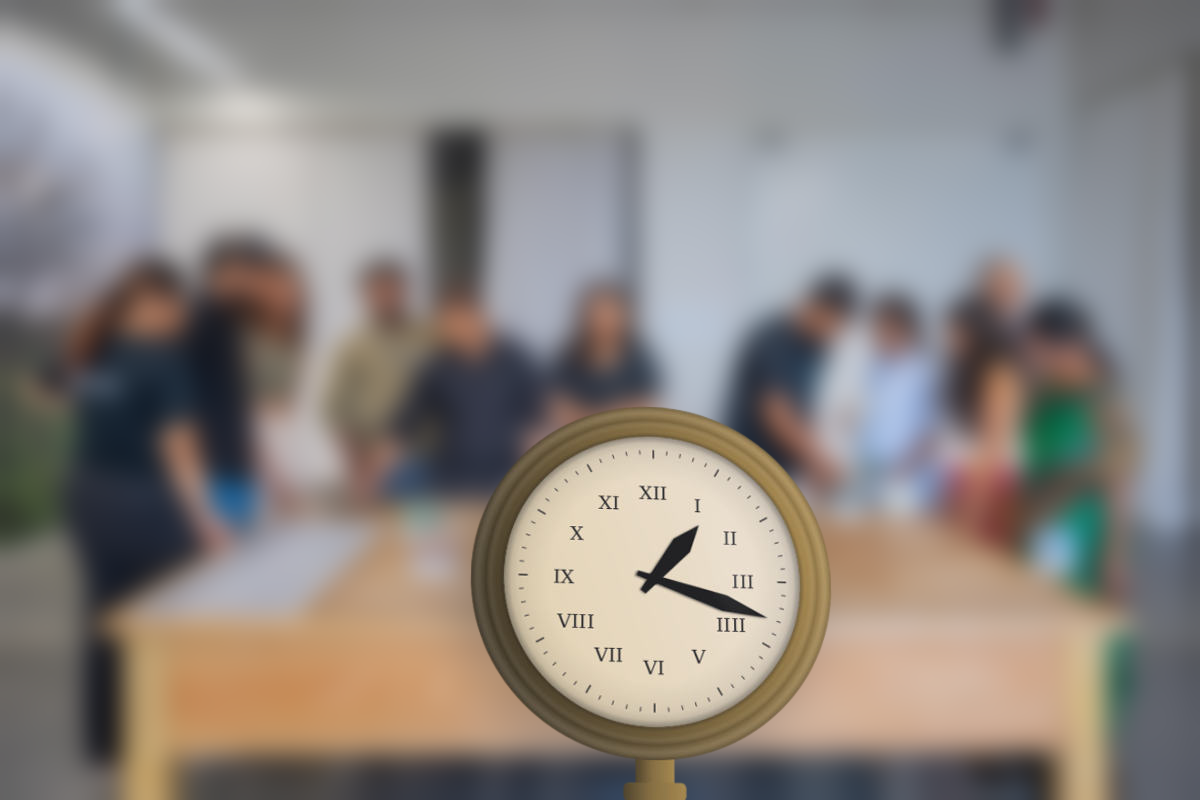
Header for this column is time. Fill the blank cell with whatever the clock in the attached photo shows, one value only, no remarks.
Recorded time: 1:18
